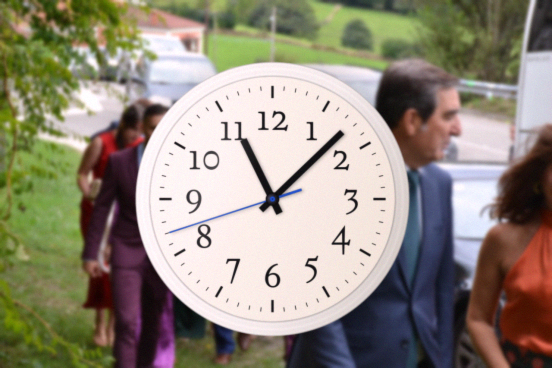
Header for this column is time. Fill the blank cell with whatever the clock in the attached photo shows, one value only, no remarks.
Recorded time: 11:07:42
